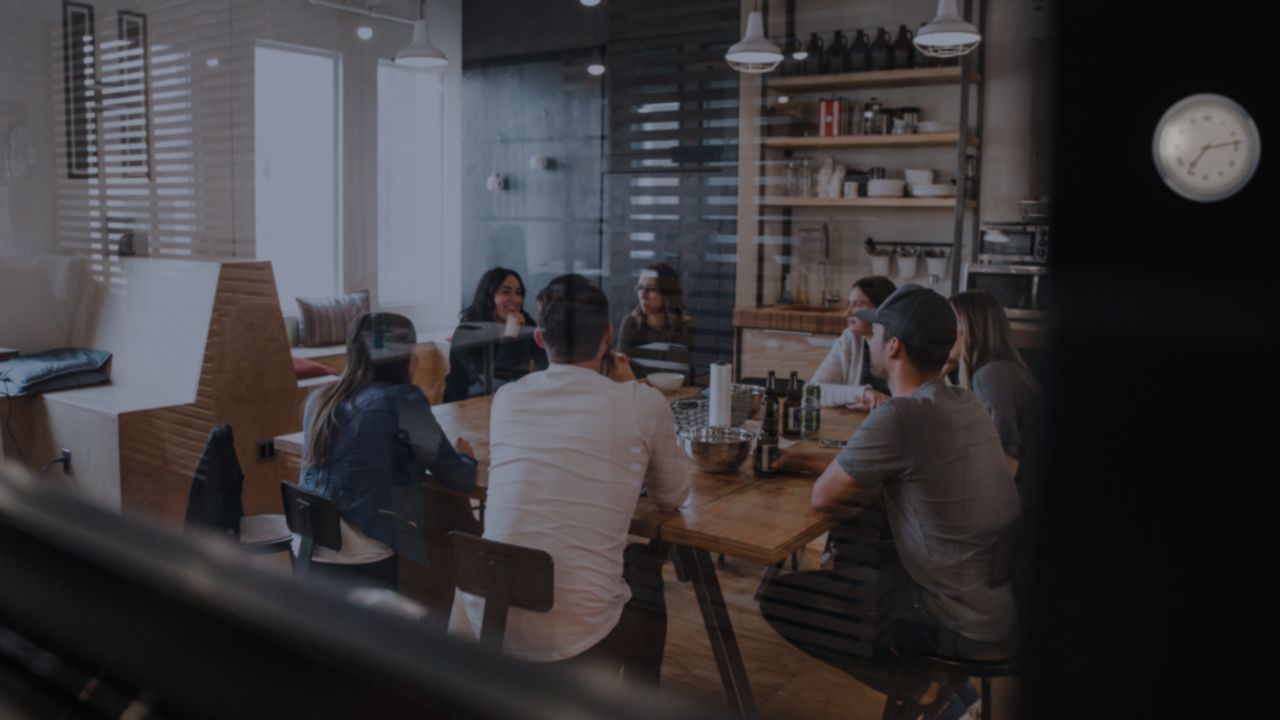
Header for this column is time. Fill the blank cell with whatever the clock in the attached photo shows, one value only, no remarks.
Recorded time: 7:13
